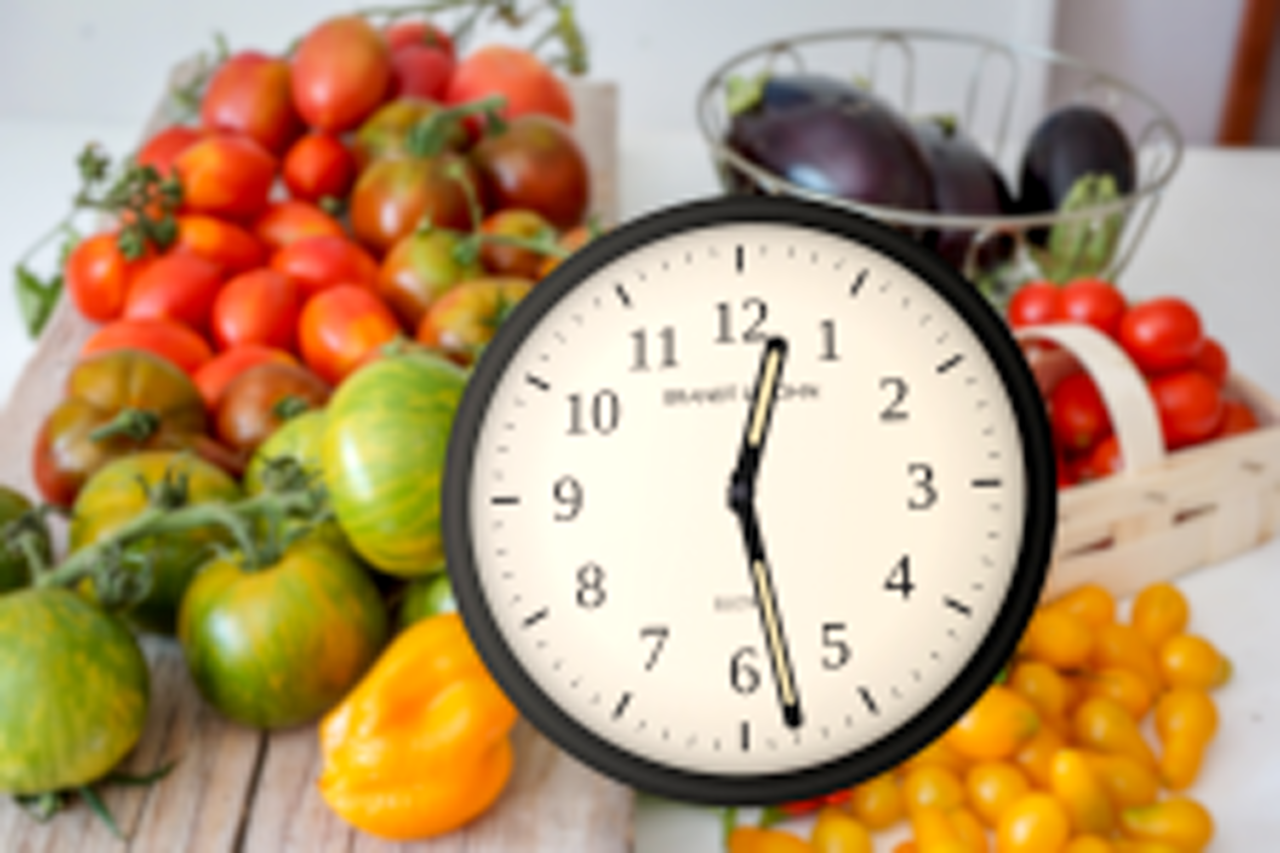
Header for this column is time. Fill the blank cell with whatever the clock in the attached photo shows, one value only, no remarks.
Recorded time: 12:28
